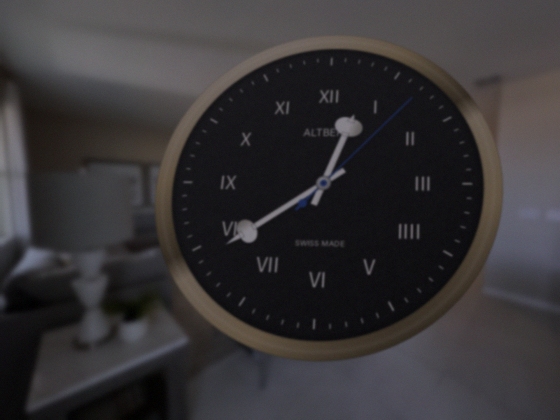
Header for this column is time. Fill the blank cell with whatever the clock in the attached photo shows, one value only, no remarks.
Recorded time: 12:39:07
